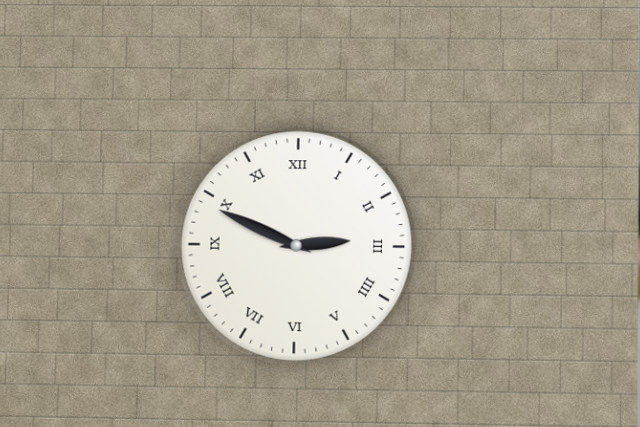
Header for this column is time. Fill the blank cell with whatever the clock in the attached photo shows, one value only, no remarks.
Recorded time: 2:49
